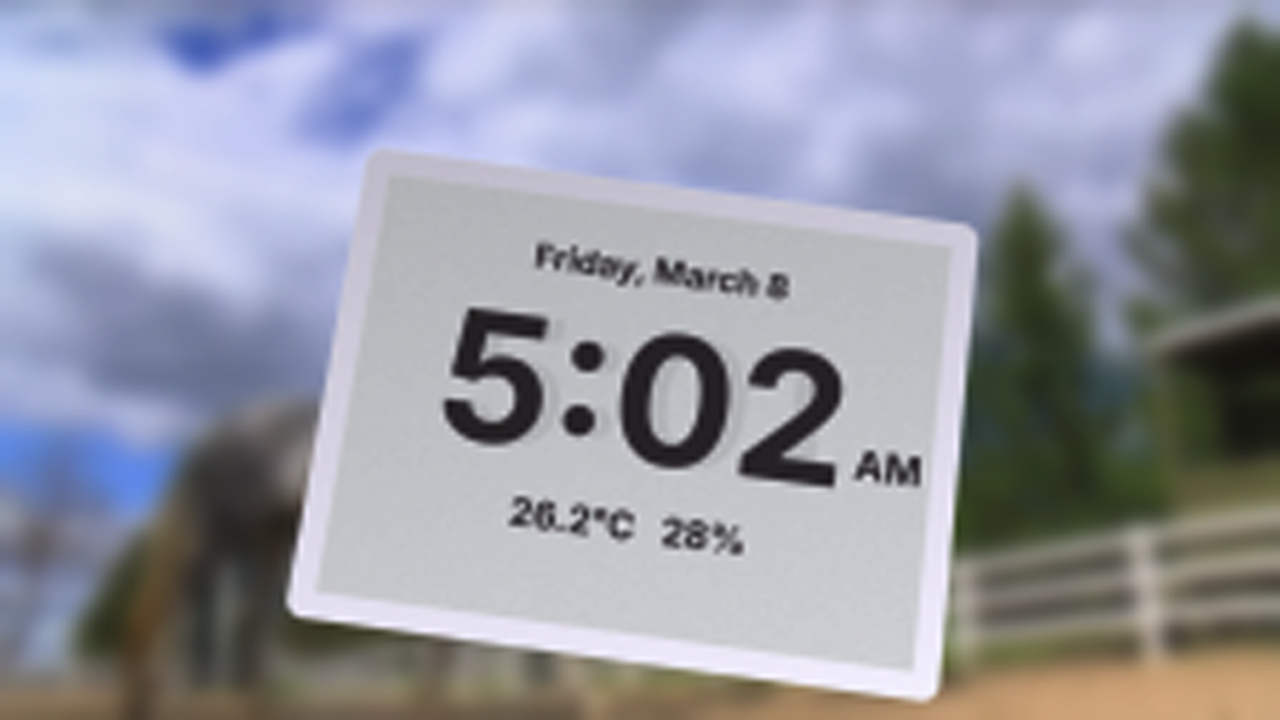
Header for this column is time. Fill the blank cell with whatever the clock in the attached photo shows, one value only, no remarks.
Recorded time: 5:02
